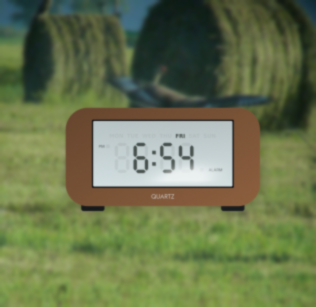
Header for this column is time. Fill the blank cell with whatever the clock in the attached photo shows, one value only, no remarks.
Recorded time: 6:54
